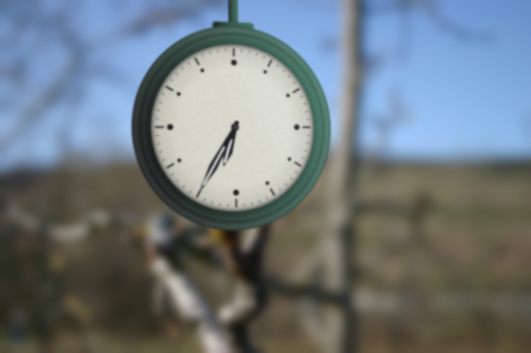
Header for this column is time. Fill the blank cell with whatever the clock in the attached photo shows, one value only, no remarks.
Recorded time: 6:35
